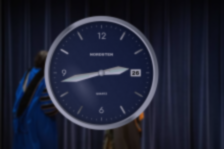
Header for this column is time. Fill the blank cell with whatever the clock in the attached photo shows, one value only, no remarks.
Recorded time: 2:43
